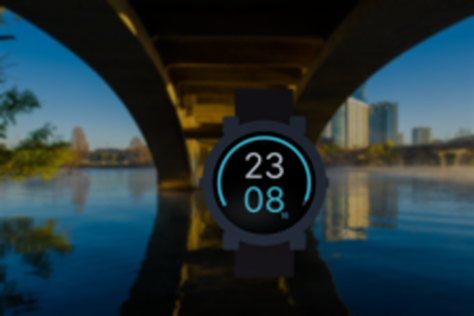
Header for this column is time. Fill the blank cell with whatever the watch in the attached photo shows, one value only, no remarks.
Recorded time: 23:08
